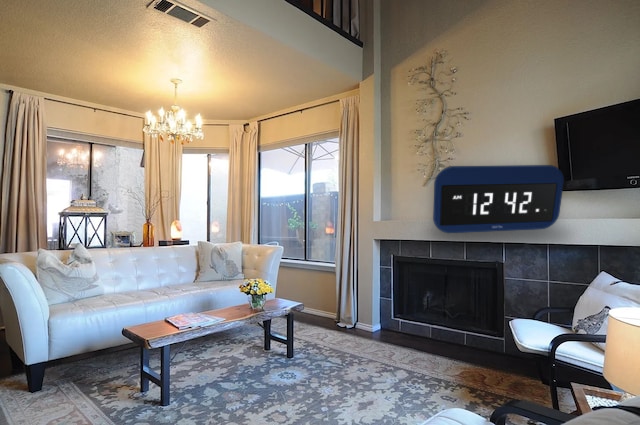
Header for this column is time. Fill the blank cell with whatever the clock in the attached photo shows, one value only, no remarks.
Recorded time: 12:42
